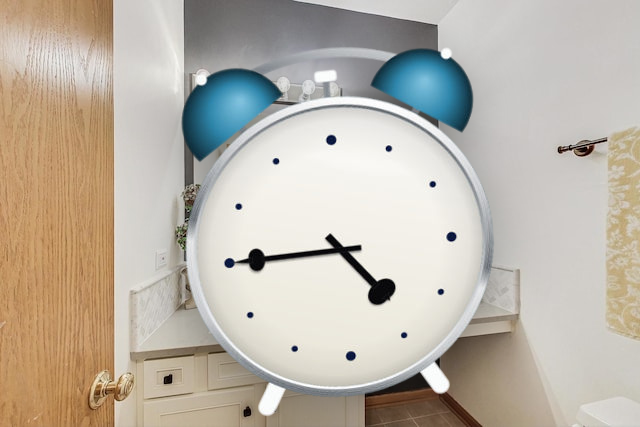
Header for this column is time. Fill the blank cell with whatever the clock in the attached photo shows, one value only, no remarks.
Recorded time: 4:45
